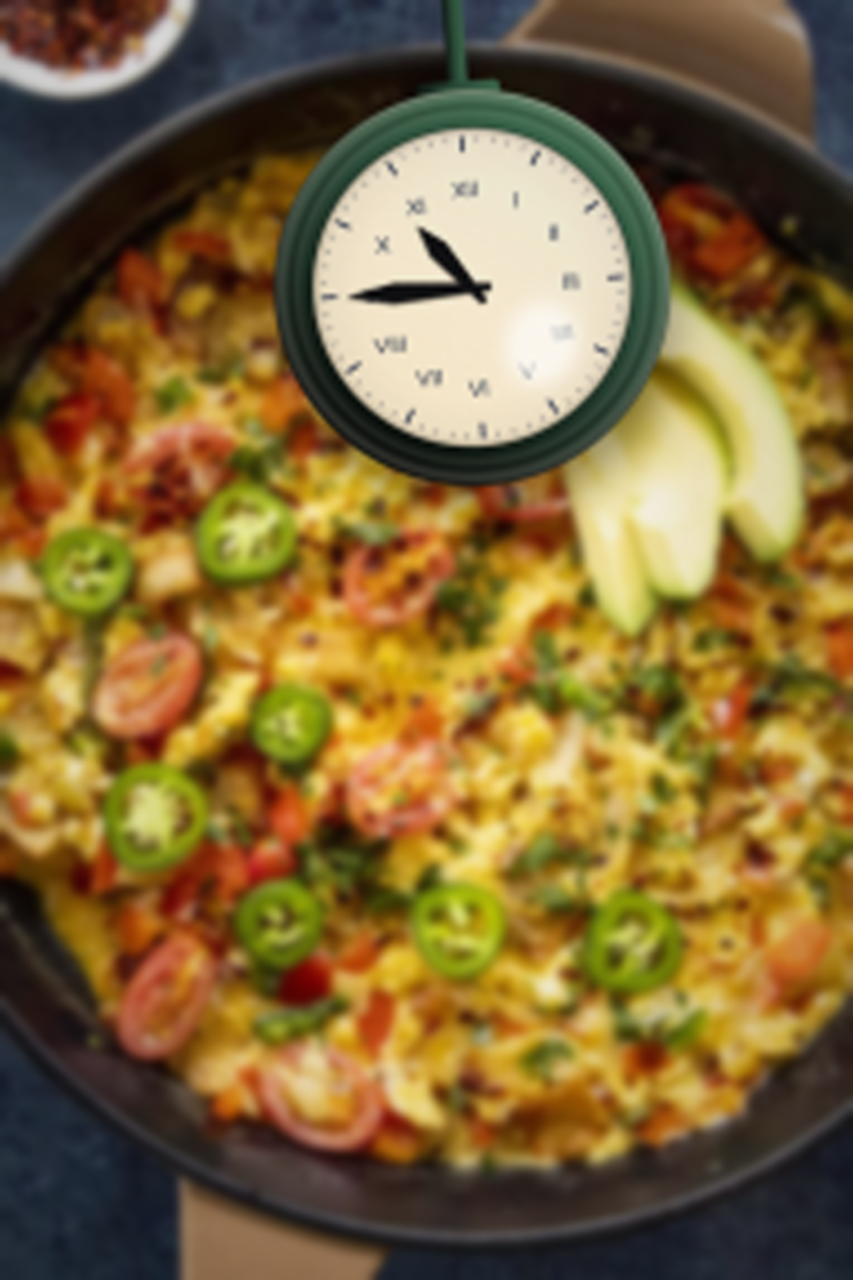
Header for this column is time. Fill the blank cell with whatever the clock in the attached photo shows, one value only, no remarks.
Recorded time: 10:45
